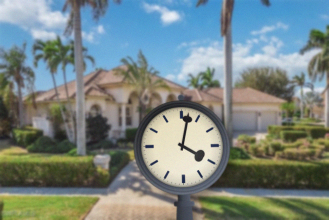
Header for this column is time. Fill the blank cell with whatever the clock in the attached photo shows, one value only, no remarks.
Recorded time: 4:02
